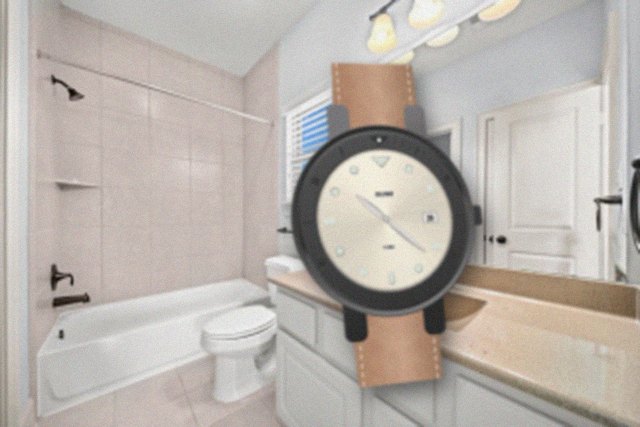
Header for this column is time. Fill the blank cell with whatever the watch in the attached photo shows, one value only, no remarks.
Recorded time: 10:22
